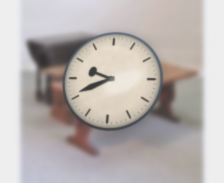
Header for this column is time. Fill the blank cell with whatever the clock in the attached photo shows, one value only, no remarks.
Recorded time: 9:41
